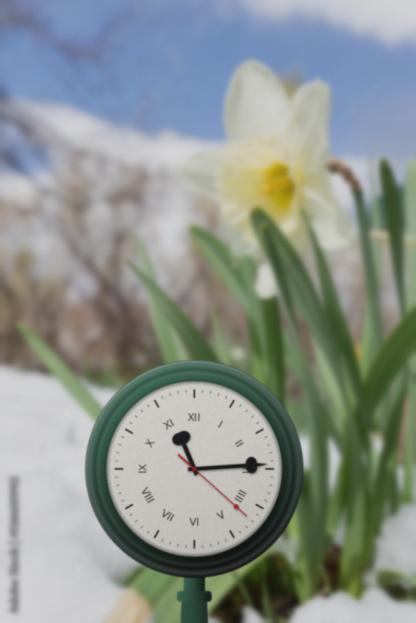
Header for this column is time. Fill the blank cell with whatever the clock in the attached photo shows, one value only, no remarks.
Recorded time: 11:14:22
